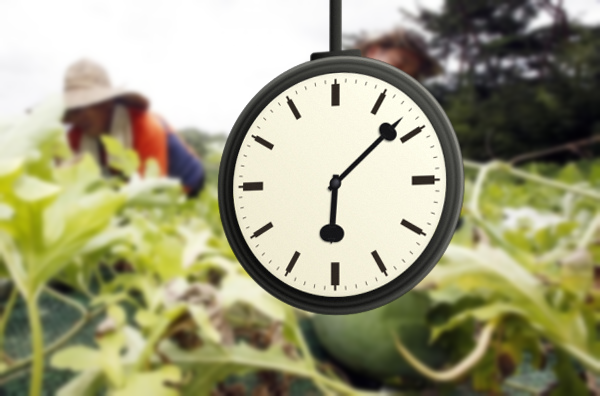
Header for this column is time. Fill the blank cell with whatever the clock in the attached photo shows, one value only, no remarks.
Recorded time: 6:08
